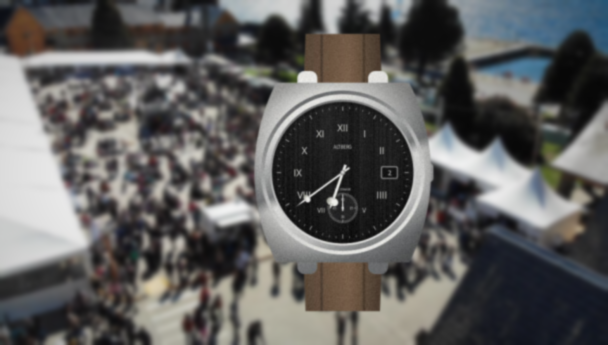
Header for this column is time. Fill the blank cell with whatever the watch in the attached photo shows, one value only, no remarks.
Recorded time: 6:39
